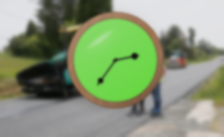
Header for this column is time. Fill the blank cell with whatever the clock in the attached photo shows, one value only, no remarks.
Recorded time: 2:36
